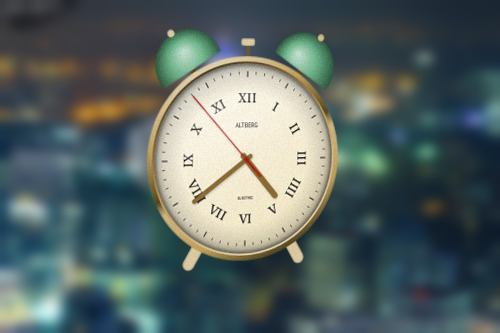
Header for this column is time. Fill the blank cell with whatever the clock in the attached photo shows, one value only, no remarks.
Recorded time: 4:38:53
